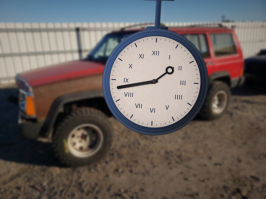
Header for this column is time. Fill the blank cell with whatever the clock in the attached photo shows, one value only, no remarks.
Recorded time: 1:43
